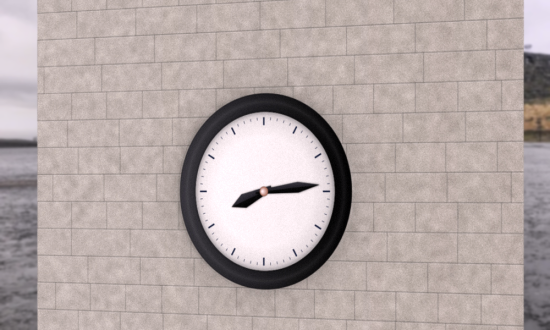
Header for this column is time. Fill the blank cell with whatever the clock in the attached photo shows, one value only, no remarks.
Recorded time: 8:14
